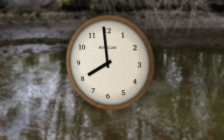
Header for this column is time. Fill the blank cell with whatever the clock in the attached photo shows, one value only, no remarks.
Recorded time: 7:59
